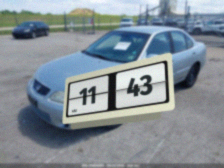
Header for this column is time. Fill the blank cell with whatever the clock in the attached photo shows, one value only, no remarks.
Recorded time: 11:43
